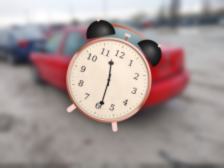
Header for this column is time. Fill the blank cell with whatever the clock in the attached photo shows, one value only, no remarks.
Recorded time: 11:29
